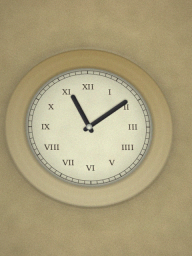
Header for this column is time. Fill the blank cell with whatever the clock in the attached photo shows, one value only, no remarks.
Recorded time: 11:09
